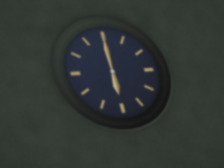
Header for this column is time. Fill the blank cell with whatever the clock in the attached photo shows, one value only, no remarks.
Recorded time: 6:00
